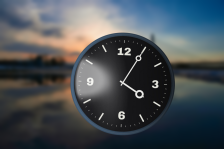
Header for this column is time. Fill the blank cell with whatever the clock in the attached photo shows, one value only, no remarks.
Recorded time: 4:05
